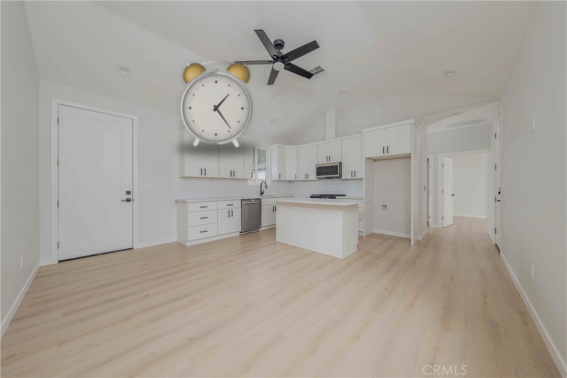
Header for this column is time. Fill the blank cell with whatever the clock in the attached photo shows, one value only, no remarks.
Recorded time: 1:24
